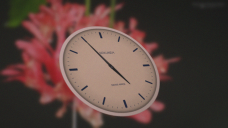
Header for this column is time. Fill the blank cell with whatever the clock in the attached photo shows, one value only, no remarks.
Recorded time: 4:55
